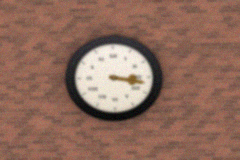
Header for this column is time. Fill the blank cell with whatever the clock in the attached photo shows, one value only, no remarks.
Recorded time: 3:17
